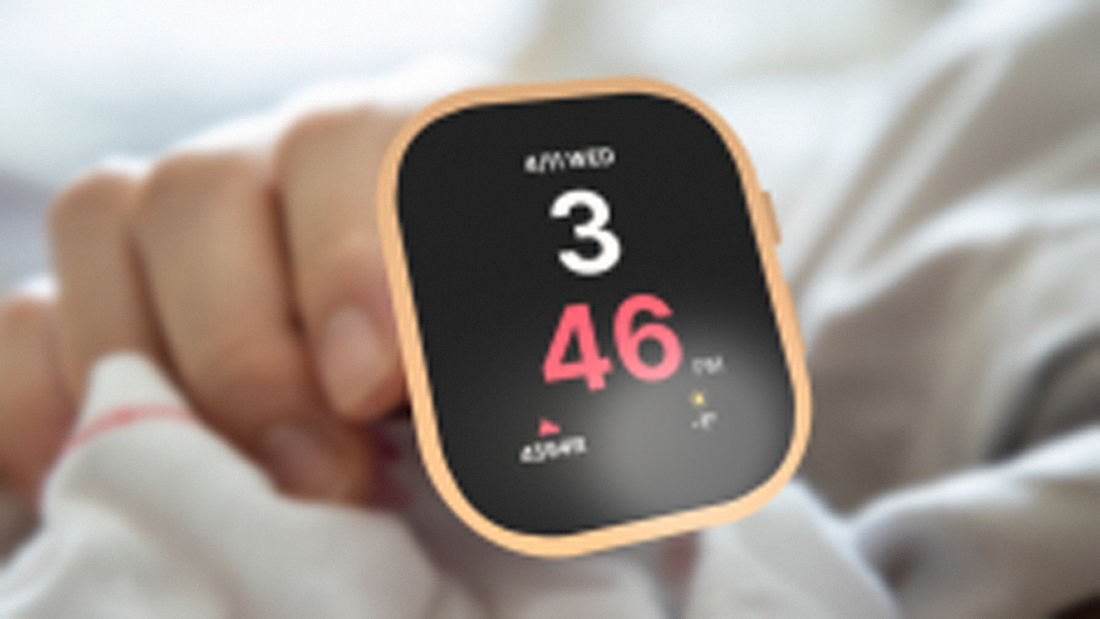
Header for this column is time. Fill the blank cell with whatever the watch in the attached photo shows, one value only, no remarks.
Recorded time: 3:46
